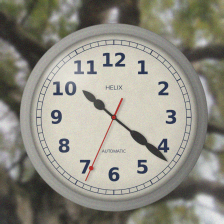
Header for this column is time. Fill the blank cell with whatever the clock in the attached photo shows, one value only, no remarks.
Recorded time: 10:21:34
